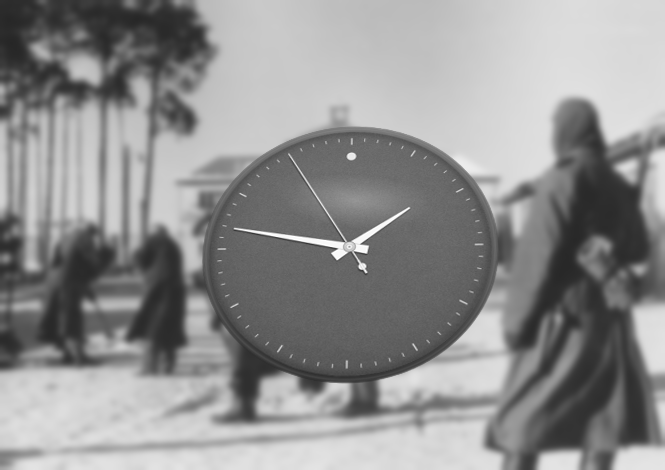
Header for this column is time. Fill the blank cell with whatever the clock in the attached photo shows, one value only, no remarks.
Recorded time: 1:46:55
